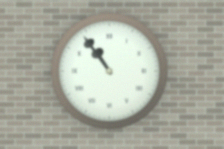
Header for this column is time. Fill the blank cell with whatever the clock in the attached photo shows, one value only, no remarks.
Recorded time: 10:54
